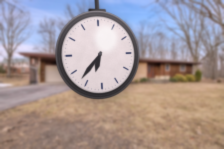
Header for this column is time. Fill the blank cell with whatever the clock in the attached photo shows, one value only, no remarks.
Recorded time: 6:37
